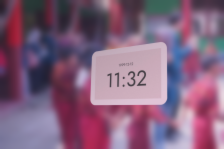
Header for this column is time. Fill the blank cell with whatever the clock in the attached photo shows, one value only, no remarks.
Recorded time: 11:32
